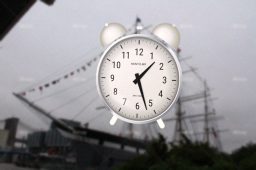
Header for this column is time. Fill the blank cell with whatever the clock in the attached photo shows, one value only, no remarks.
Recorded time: 1:27
